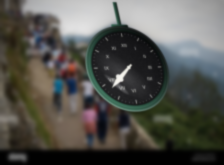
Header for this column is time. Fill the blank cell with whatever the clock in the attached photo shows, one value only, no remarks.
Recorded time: 7:38
